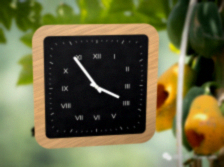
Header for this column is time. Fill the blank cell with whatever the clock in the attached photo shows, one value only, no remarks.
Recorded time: 3:54
